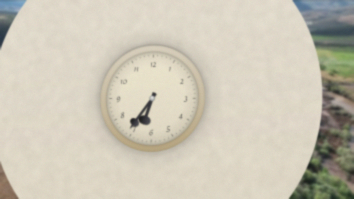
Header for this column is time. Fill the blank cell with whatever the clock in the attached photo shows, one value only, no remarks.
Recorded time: 6:36
